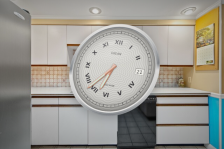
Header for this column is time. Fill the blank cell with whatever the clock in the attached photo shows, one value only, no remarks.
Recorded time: 6:37
